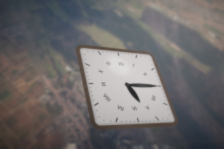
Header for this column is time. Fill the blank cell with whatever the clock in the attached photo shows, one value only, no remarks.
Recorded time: 5:15
